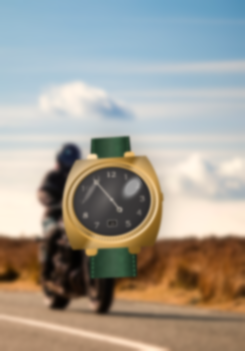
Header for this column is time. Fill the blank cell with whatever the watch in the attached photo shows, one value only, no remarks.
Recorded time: 4:54
